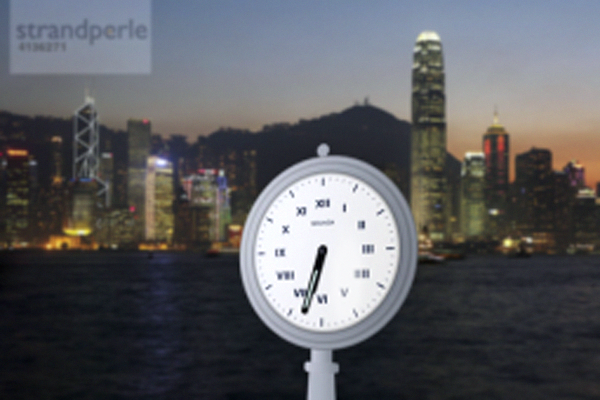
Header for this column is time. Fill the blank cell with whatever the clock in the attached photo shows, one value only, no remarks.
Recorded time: 6:33
